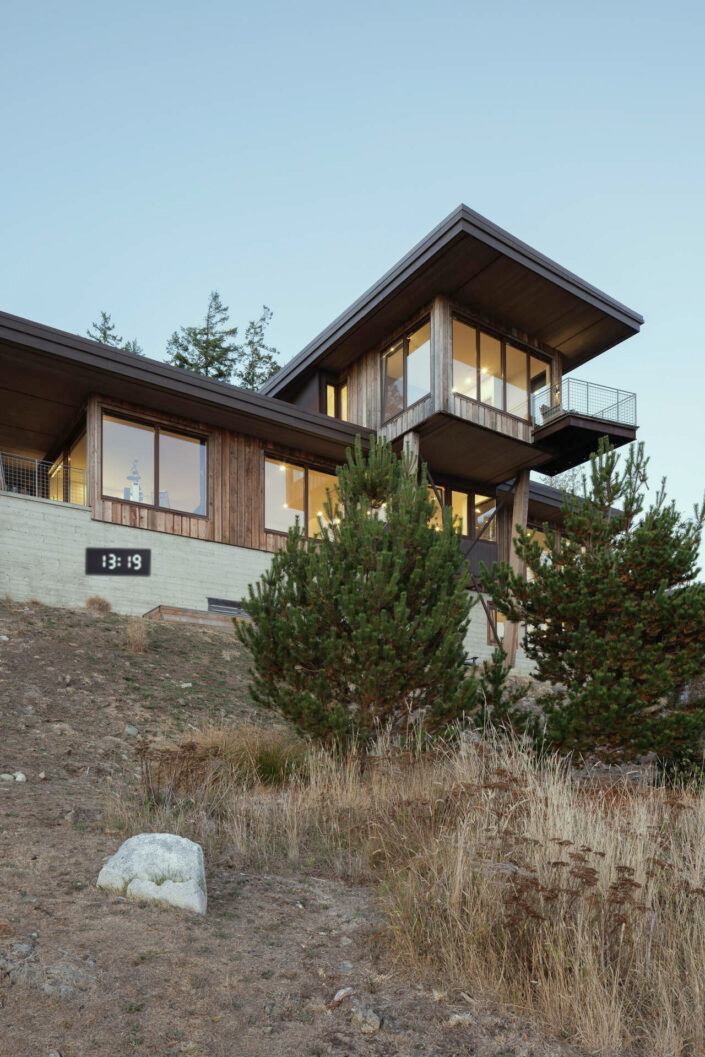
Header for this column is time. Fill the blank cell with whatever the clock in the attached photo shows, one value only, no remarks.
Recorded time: 13:19
